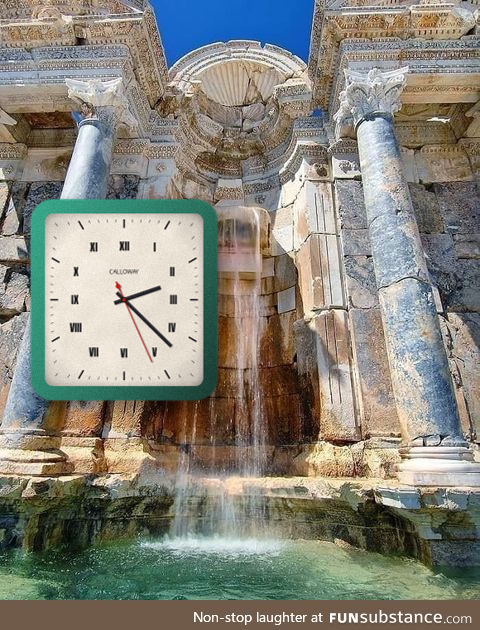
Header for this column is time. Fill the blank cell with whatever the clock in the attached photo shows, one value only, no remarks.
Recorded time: 2:22:26
